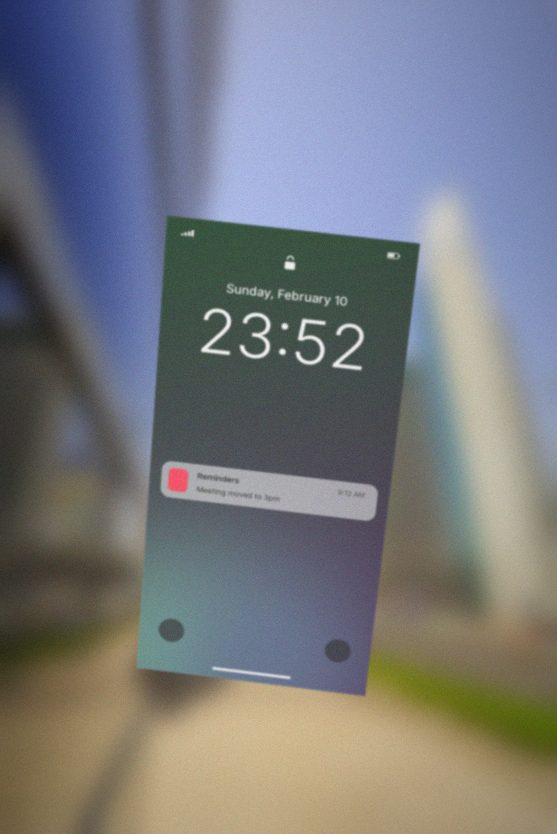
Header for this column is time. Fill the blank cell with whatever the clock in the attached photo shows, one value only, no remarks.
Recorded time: 23:52
